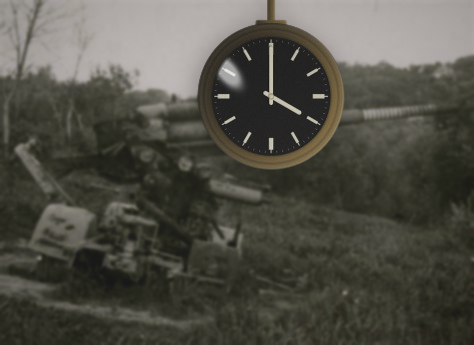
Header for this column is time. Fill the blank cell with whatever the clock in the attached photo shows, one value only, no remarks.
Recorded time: 4:00
